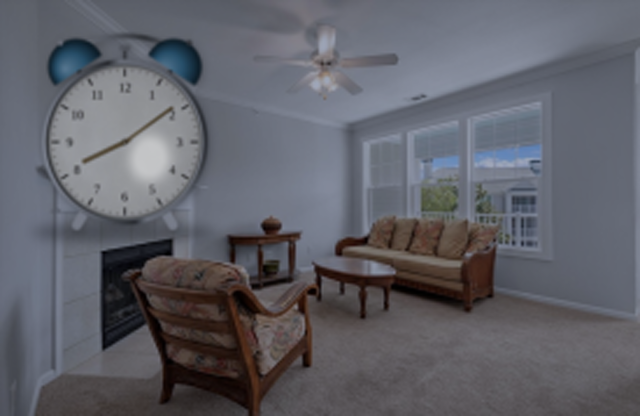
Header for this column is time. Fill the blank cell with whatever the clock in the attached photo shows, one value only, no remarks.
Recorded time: 8:09
